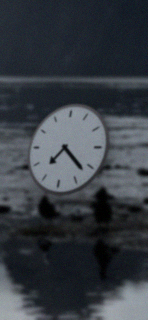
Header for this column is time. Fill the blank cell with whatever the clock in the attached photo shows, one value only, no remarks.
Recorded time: 7:22
